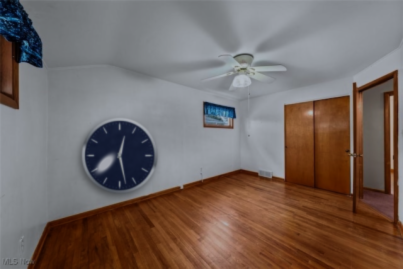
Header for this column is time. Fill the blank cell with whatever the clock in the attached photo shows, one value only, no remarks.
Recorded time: 12:28
